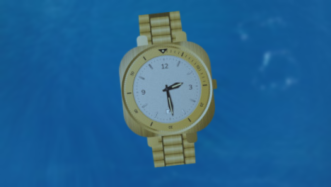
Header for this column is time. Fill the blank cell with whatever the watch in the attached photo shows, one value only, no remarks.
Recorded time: 2:29
